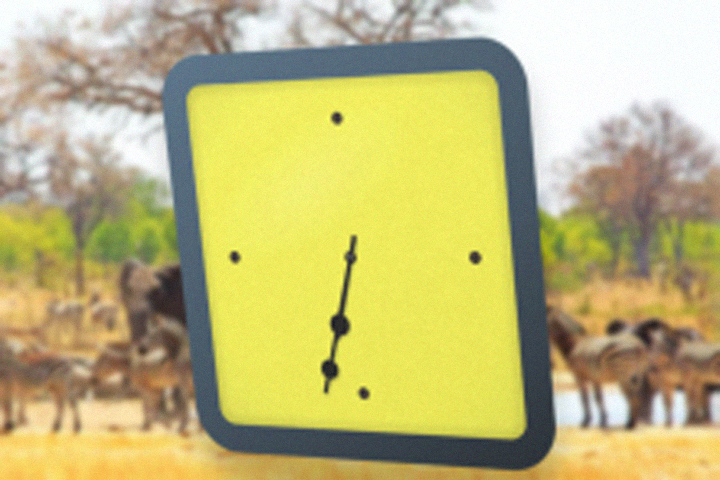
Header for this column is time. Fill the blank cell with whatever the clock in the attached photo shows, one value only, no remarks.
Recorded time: 6:33
